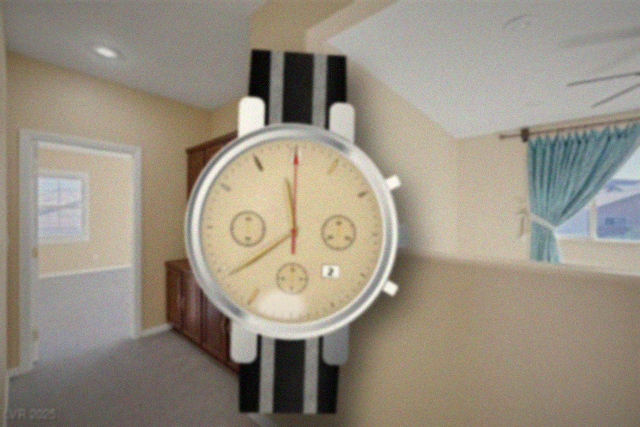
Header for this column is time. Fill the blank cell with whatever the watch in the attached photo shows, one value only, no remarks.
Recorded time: 11:39
